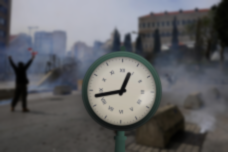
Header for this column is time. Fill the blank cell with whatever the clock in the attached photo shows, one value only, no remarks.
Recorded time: 12:43
